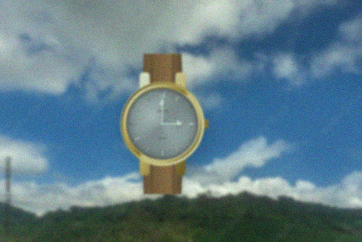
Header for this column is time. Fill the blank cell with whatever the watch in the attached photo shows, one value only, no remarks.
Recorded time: 3:00
